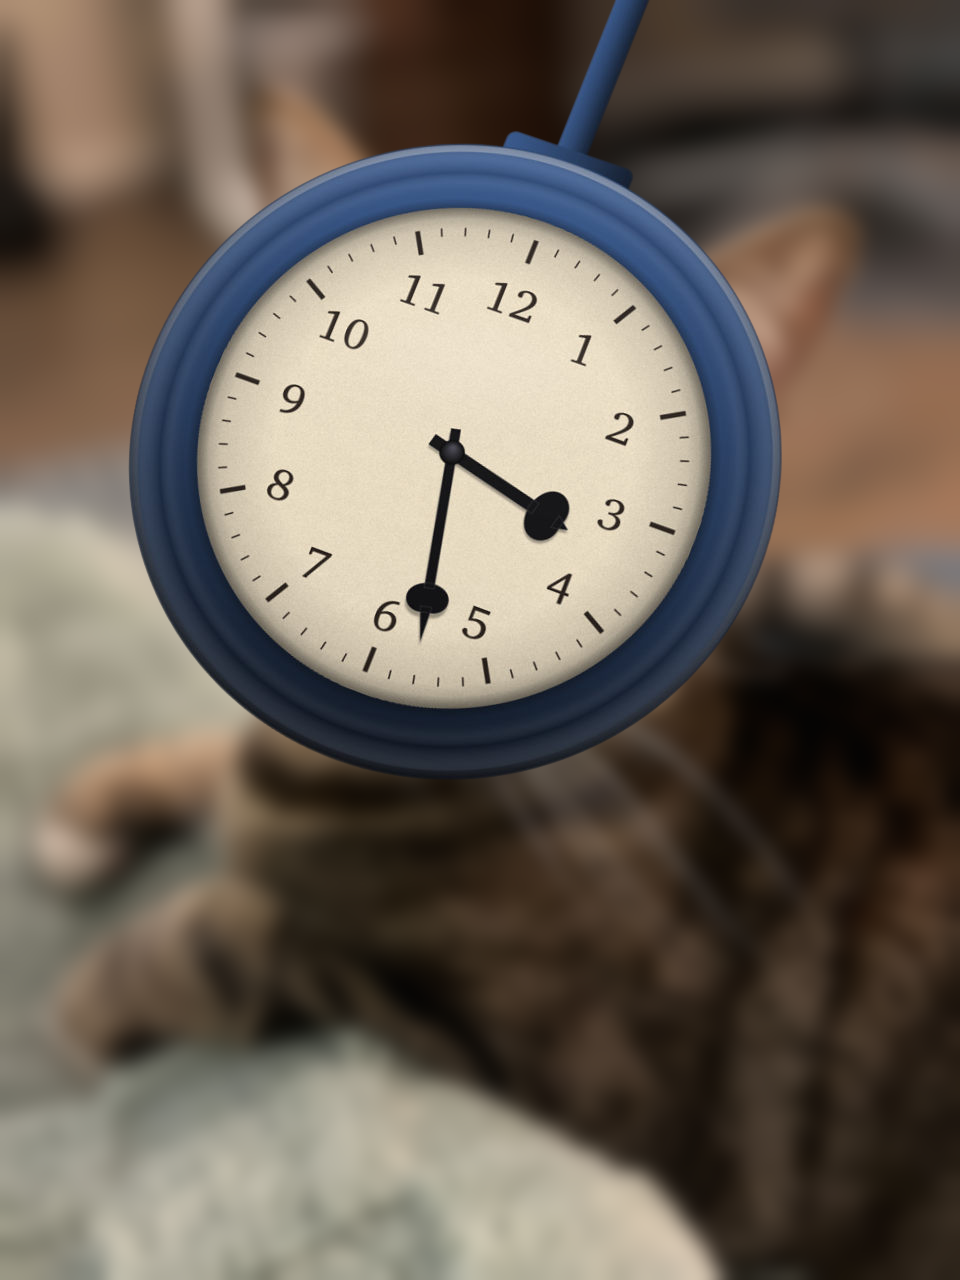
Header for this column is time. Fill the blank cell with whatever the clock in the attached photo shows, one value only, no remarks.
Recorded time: 3:28
